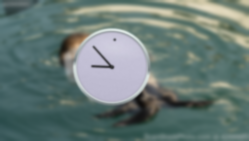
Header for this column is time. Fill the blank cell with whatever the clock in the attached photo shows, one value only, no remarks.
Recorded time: 8:52
